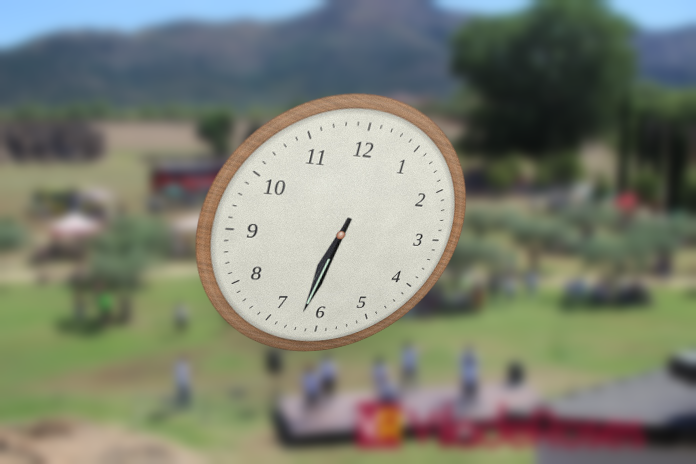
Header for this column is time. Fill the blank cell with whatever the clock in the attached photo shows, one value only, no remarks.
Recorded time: 6:32
